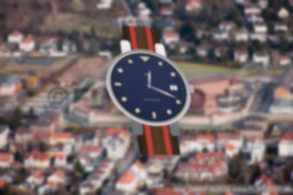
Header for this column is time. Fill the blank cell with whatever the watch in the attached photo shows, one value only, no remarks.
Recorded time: 12:19
